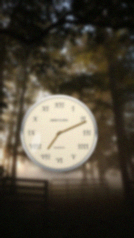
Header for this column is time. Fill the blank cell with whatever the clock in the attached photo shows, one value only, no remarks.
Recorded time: 7:11
